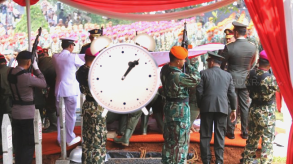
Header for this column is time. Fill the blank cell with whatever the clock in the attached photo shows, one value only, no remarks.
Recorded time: 1:07
